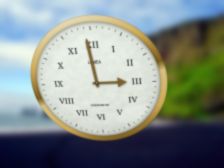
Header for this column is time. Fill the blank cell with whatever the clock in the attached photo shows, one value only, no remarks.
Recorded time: 2:59
